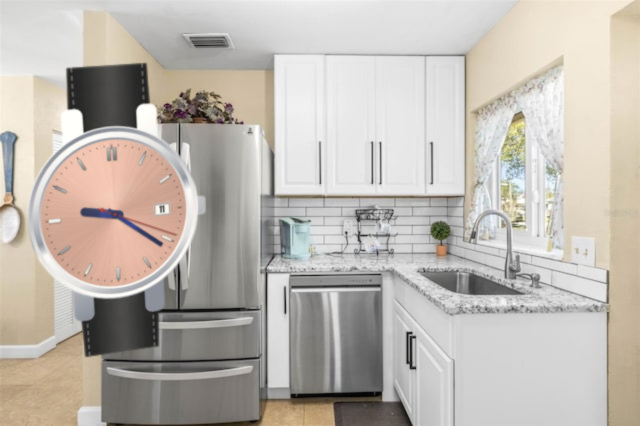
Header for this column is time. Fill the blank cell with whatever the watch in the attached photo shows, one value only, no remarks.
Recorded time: 9:21:19
